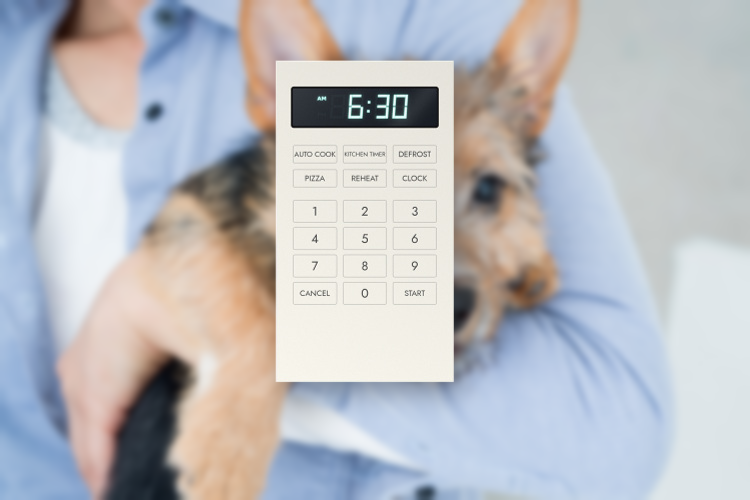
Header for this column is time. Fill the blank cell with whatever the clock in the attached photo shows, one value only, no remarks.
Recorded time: 6:30
